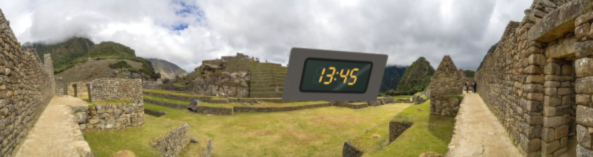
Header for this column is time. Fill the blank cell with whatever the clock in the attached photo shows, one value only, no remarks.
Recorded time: 13:45
